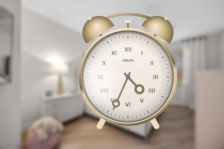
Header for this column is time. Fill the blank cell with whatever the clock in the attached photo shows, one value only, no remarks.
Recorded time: 4:34
